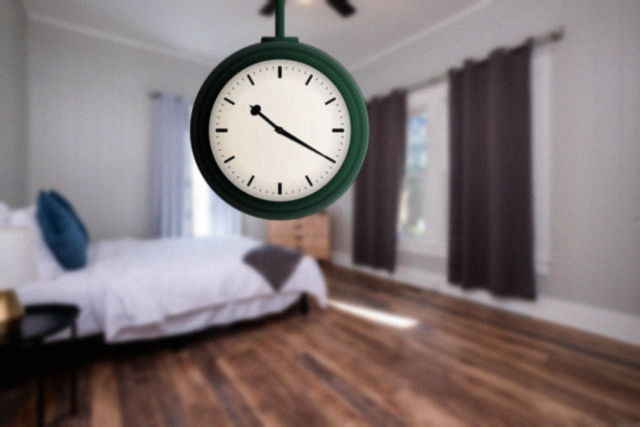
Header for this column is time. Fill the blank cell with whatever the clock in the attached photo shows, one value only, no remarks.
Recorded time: 10:20
